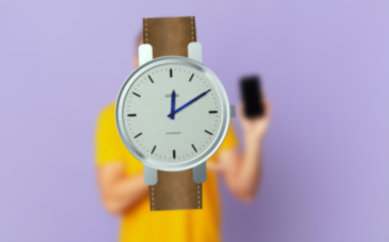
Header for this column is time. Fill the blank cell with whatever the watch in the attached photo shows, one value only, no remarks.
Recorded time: 12:10
